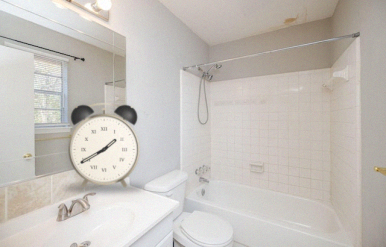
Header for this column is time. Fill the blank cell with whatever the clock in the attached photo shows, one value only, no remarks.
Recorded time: 1:40
